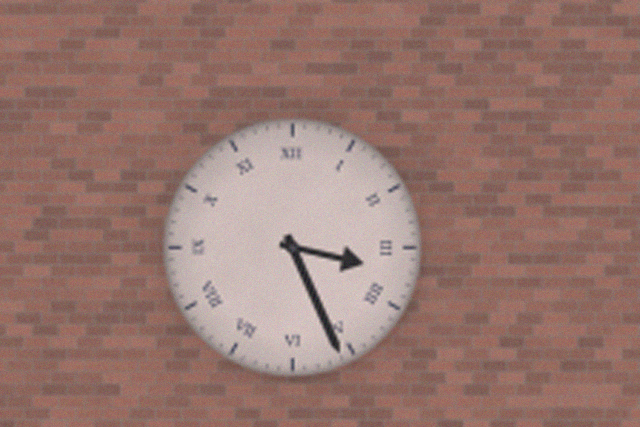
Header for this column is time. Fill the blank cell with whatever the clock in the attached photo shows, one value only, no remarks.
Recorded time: 3:26
